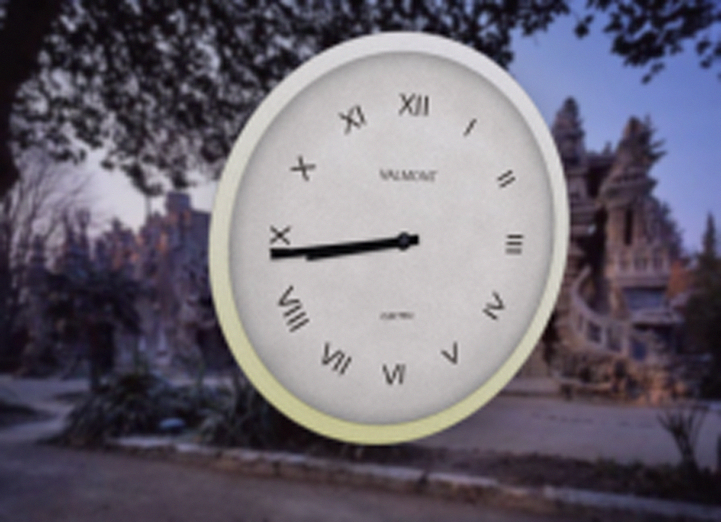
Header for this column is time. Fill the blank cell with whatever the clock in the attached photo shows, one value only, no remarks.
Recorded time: 8:44
